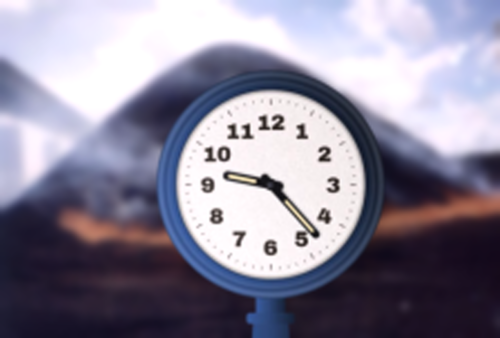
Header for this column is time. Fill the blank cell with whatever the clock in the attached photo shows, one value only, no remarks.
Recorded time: 9:23
